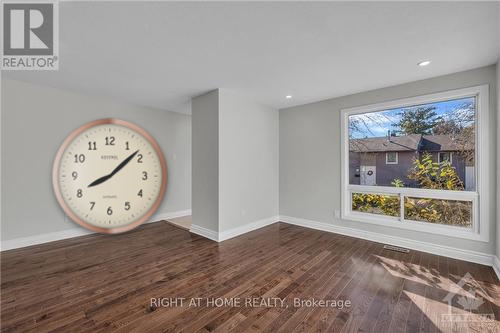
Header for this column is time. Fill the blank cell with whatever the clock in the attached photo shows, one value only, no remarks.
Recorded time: 8:08
